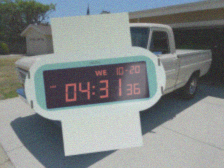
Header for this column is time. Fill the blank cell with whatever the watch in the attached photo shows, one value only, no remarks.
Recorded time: 4:31:36
